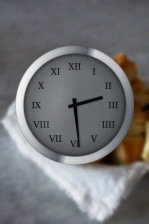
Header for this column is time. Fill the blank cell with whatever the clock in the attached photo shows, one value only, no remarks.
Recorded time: 2:29
